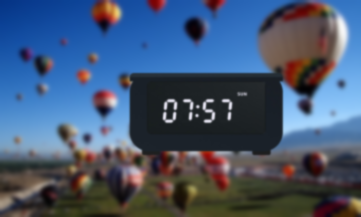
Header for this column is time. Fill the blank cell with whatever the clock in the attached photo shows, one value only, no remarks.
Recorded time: 7:57
